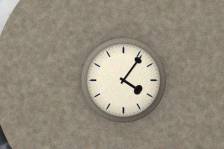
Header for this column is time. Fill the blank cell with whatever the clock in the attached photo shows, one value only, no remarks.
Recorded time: 4:06
